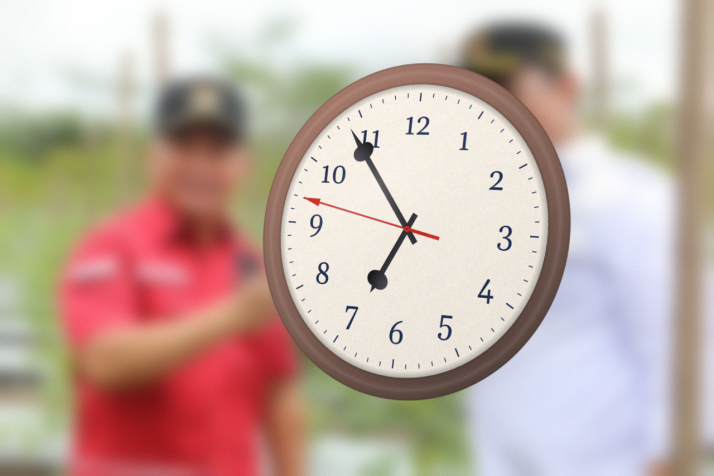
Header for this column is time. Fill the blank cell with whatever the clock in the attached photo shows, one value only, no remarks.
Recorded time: 6:53:47
